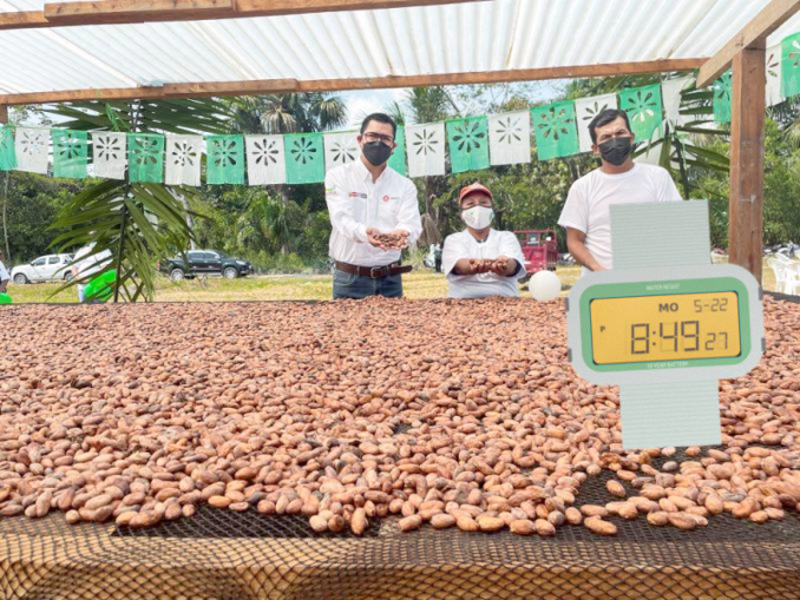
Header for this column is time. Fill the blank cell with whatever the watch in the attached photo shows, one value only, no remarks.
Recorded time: 8:49:27
